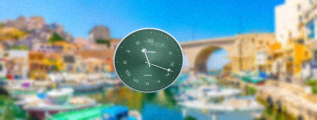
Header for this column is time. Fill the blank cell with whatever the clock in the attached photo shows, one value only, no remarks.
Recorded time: 11:18
